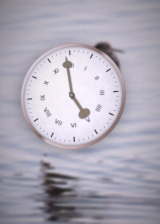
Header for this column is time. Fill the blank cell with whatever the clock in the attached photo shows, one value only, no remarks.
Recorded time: 4:59
